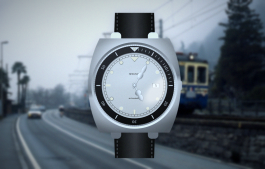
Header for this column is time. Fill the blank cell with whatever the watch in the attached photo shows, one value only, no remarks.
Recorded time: 5:05
